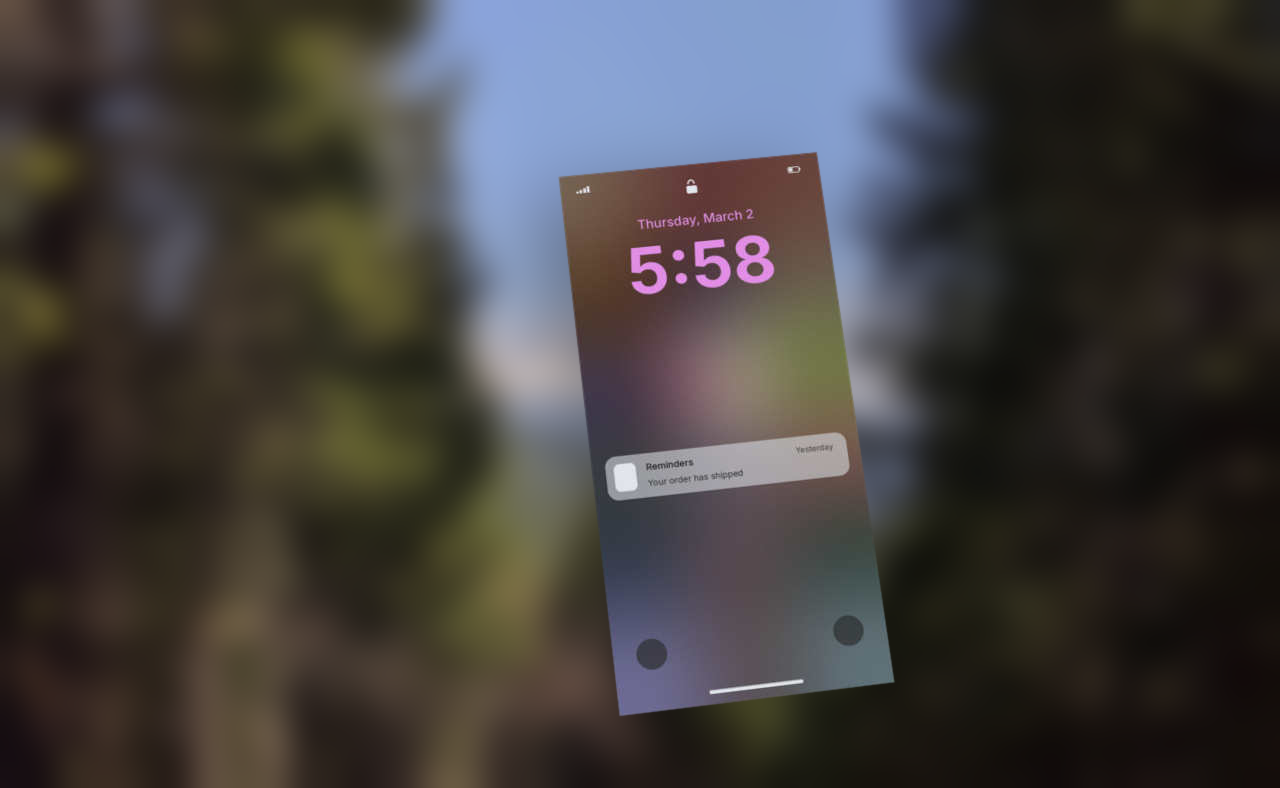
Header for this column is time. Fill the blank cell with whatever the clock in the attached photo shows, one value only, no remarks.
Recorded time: 5:58
